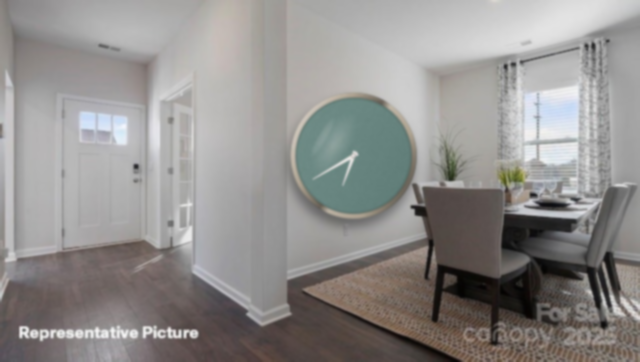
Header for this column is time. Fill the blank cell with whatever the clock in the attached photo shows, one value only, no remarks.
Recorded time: 6:40
